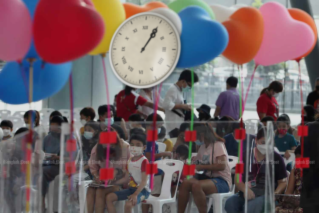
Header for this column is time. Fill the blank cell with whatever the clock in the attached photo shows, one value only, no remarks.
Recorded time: 1:05
